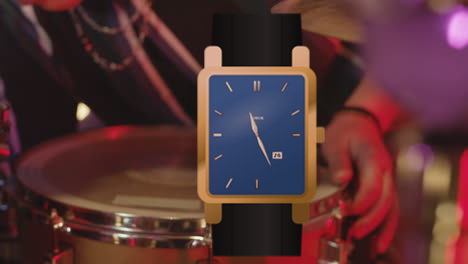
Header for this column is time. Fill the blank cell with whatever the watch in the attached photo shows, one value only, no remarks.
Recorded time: 11:26
